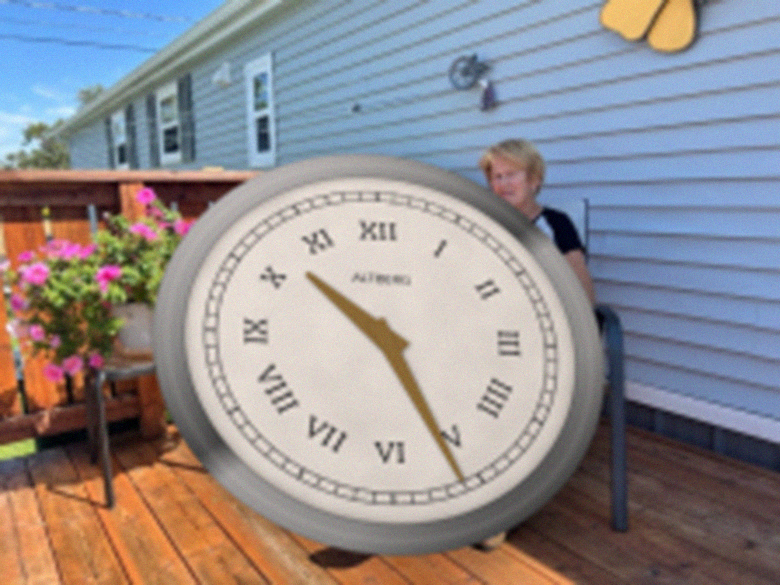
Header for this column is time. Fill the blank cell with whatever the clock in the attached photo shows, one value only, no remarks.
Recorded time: 10:26
